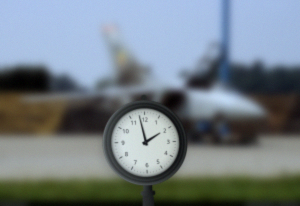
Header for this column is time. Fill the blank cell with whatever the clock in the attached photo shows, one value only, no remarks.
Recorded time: 1:58
